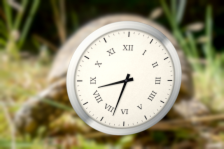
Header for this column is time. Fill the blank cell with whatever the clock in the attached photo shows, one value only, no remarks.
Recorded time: 8:33
